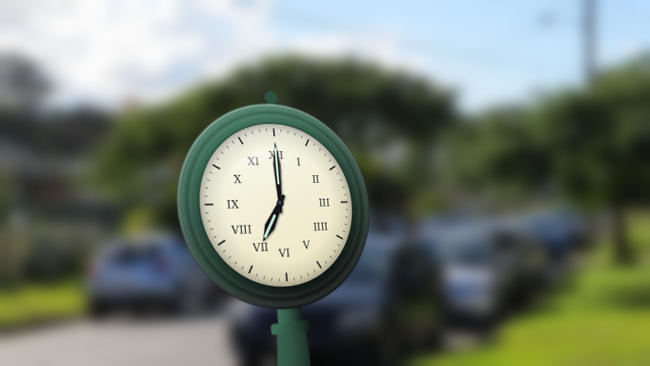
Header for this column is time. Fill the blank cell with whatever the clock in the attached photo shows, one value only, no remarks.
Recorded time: 7:00
